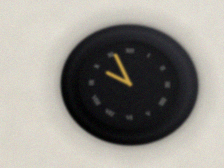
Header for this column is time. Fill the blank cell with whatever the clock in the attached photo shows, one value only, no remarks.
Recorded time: 9:56
